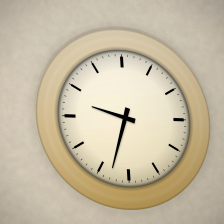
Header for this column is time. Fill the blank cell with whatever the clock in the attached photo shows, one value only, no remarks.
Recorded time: 9:33
